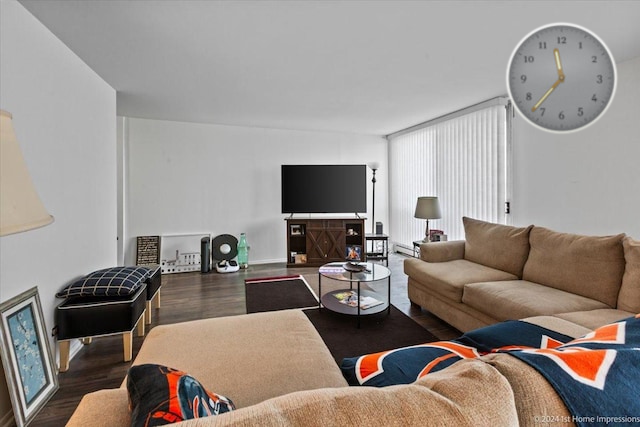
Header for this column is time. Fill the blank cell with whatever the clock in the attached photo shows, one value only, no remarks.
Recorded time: 11:37
